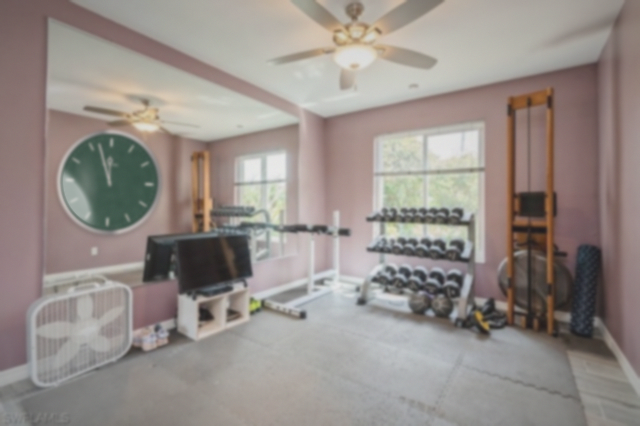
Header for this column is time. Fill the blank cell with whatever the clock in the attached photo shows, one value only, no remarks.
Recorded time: 11:57
